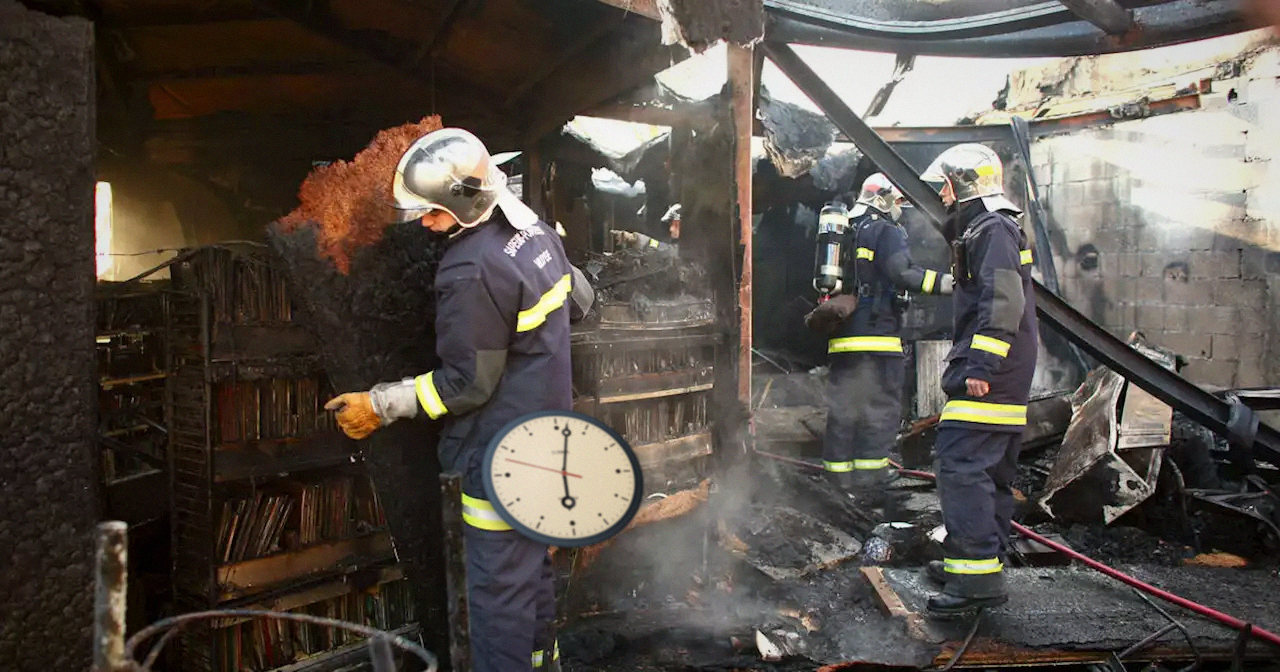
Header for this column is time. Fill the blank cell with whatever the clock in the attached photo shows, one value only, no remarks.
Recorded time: 6:01:48
